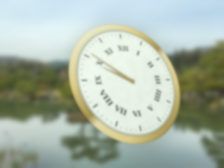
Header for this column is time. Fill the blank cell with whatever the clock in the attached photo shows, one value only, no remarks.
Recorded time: 9:51
